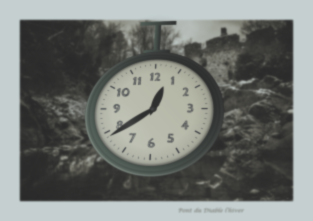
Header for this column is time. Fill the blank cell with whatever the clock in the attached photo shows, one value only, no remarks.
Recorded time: 12:39
